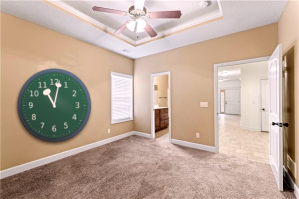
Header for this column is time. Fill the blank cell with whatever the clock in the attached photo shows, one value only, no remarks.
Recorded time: 11:02
